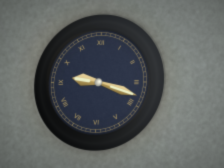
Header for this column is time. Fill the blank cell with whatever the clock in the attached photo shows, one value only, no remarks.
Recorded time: 9:18
